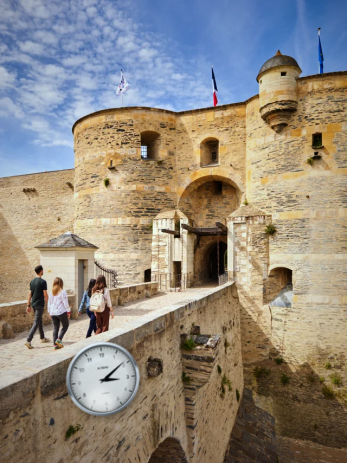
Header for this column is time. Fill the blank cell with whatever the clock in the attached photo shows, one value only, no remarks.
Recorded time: 3:09
